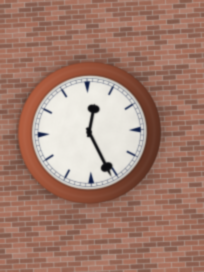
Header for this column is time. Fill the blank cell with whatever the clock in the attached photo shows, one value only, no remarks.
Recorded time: 12:26
